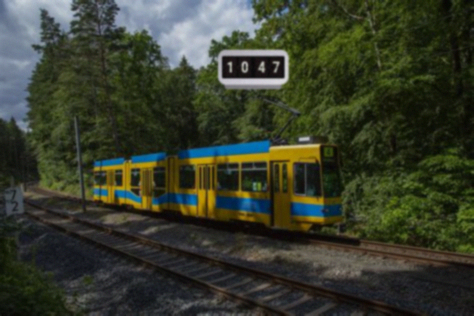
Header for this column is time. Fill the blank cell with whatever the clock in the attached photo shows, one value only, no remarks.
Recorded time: 10:47
